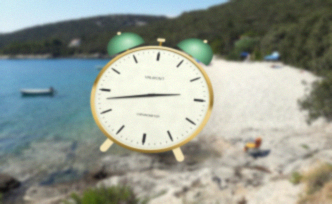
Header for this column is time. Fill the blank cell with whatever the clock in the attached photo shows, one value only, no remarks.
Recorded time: 2:43
